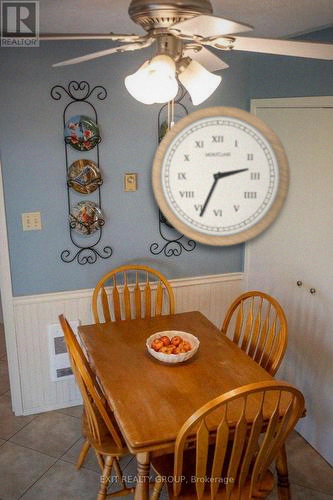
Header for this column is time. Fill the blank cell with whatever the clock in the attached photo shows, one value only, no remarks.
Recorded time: 2:34
